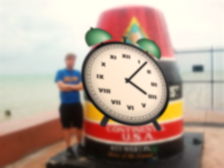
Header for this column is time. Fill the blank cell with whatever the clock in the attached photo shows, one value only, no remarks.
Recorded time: 4:07
